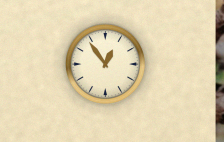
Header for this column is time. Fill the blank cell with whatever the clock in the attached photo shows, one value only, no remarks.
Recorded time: 12:54
